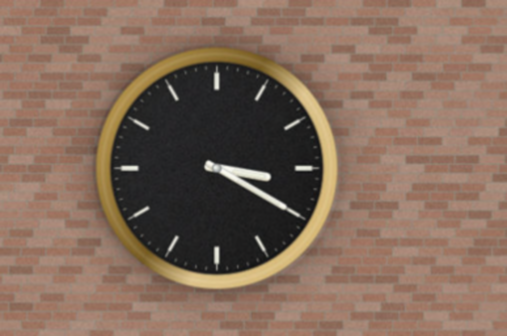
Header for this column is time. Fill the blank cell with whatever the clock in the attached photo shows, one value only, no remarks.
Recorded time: 3:20
